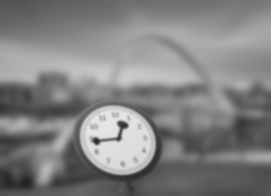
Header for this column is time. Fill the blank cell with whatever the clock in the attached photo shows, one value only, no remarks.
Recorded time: 12:44
